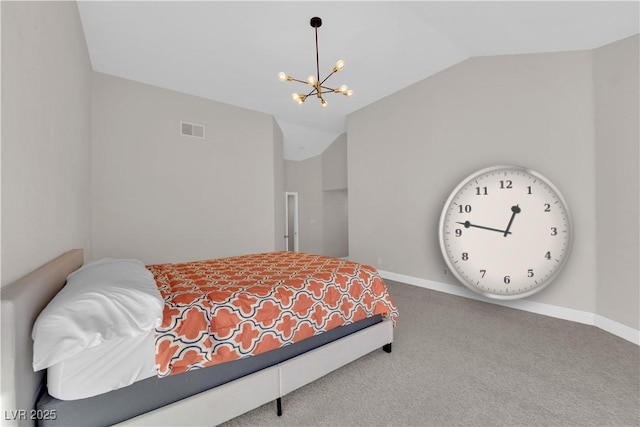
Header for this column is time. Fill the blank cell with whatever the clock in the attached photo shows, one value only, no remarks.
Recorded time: 12:47
